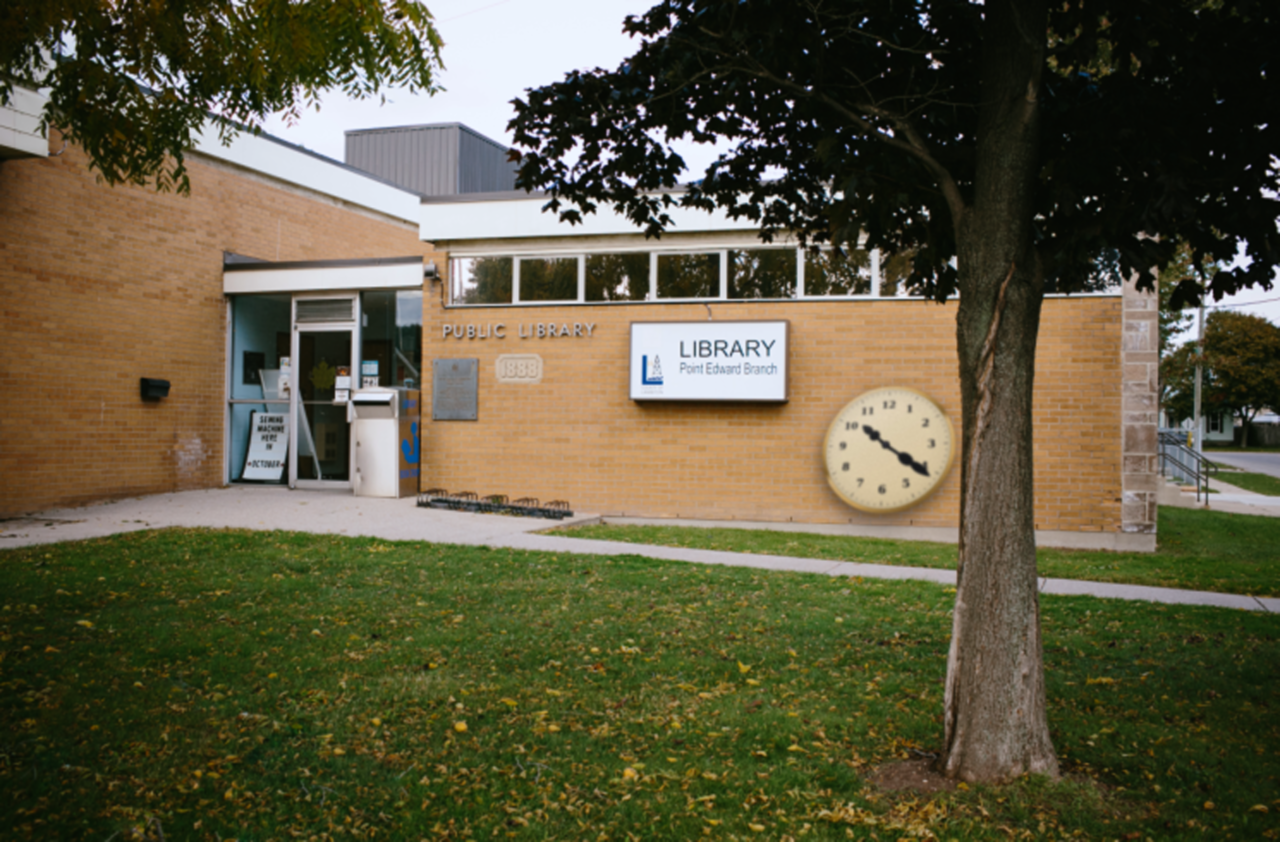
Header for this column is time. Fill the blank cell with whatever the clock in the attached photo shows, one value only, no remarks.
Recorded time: 10:21
